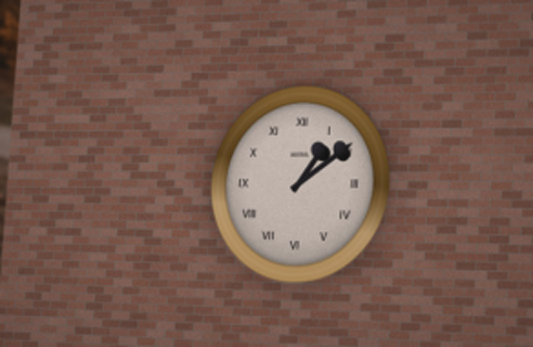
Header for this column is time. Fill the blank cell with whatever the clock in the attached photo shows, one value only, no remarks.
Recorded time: 1:09
